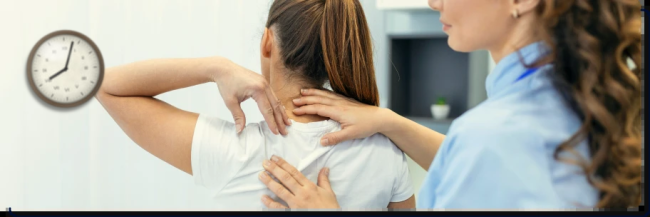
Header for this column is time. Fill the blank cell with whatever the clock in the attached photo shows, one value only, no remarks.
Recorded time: 8:03
